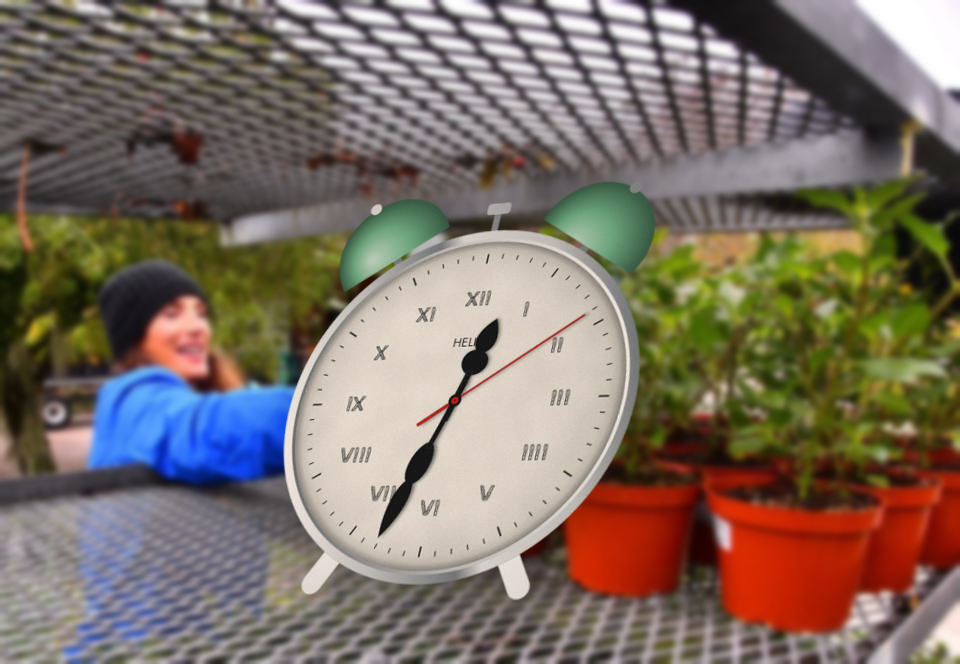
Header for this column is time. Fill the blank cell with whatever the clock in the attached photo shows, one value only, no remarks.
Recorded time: 12:33:09
